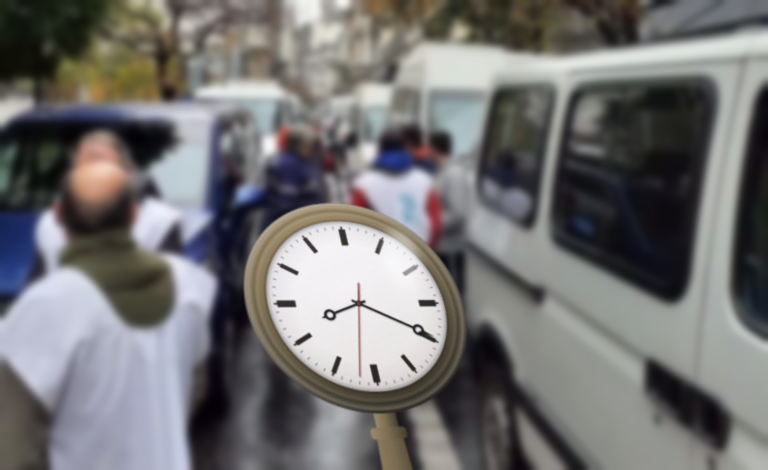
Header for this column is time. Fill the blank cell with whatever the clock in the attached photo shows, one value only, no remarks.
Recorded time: 8:19:32
